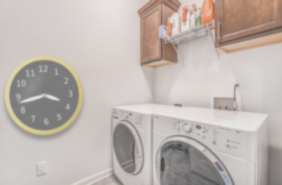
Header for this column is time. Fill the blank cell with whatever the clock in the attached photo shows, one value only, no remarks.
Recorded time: 3:43
